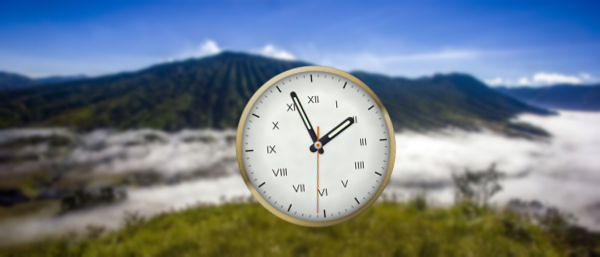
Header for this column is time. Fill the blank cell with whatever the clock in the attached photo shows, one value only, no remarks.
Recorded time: 1:56:31
